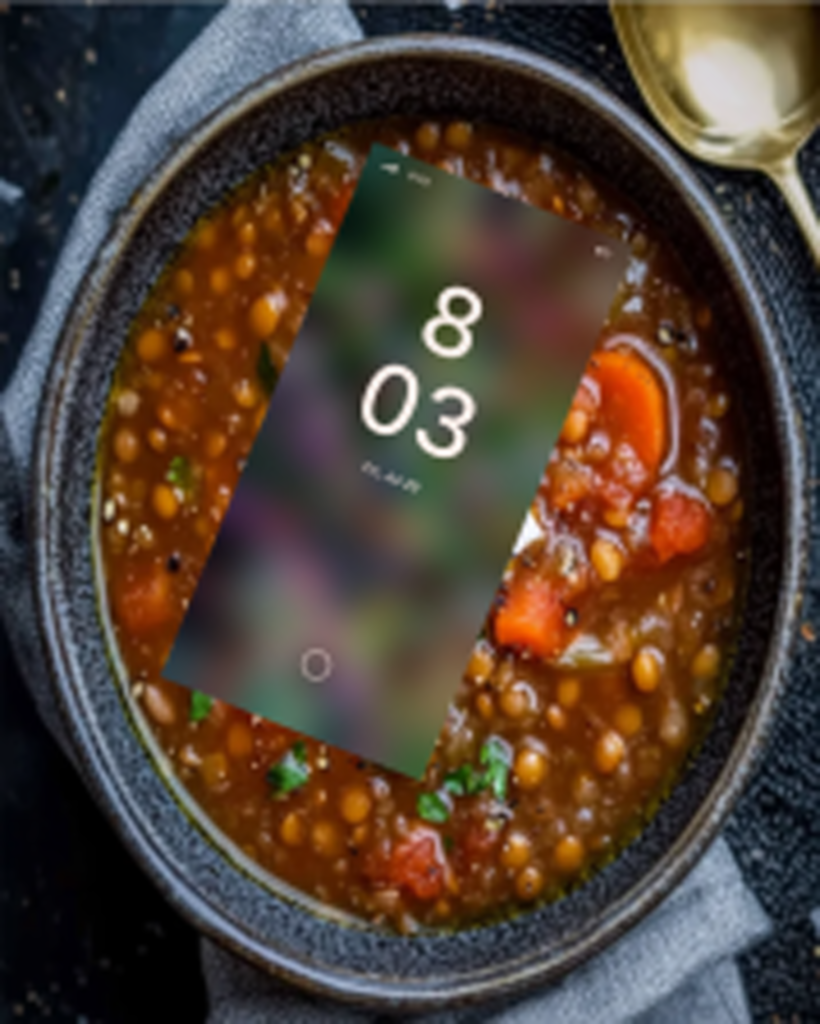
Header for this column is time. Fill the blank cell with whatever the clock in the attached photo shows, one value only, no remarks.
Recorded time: 8:03
